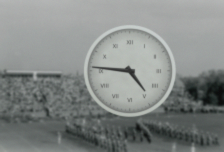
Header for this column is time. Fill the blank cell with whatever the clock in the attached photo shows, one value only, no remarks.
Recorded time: 4:46
